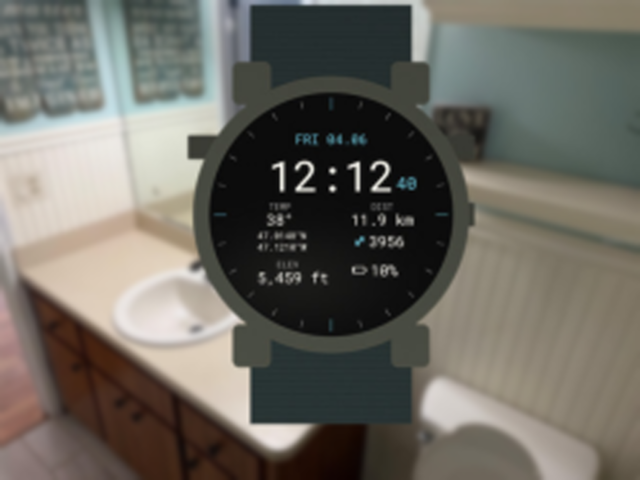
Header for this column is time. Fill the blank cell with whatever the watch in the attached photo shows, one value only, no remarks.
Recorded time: 12:12
